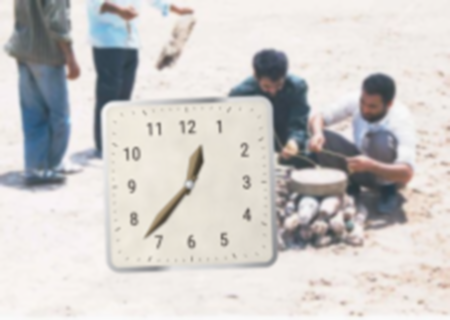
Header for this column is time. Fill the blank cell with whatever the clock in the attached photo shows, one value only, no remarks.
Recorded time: 12:37
